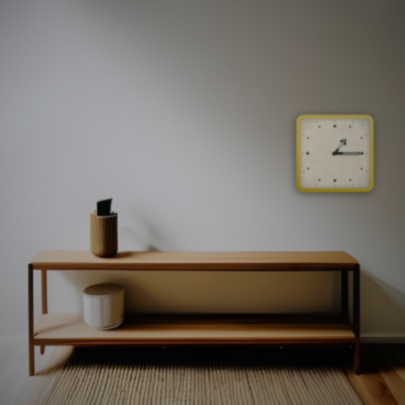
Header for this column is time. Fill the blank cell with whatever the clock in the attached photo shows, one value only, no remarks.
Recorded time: 1:15
